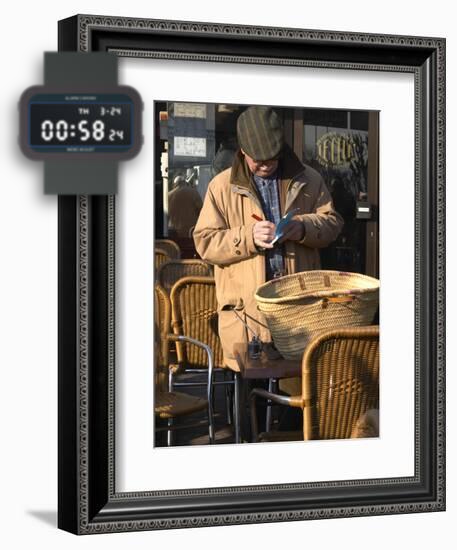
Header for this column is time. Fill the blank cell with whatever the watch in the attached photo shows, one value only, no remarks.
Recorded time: 0:58:24
